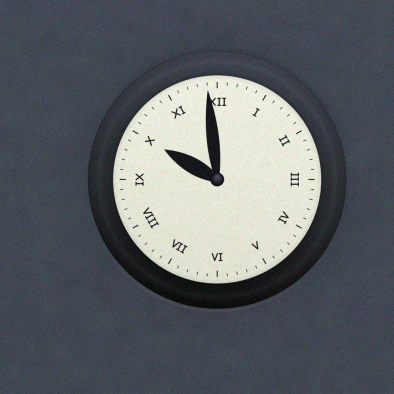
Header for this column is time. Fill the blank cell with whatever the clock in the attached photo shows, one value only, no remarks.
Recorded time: 9:59
